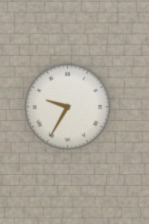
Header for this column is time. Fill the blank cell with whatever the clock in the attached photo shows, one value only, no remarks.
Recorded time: 9:35
